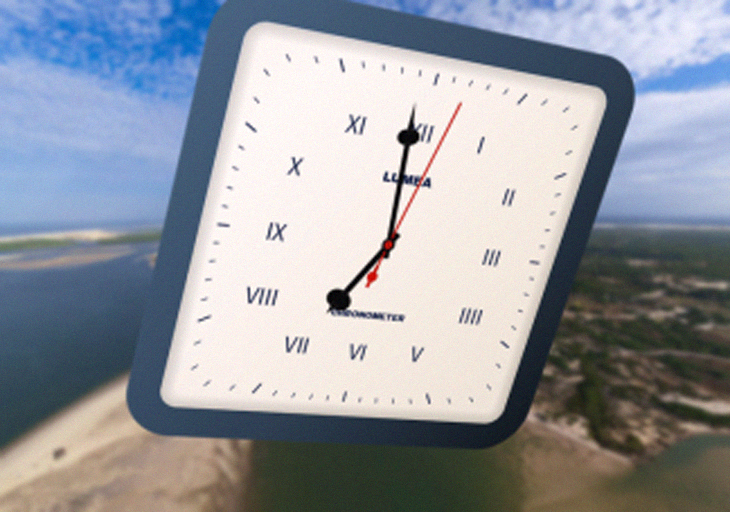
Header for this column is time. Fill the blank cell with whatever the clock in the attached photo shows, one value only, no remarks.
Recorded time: 6:59:02
